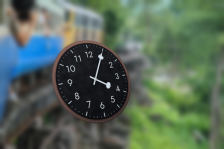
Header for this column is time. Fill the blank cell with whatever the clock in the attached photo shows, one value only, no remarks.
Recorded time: 4:05
